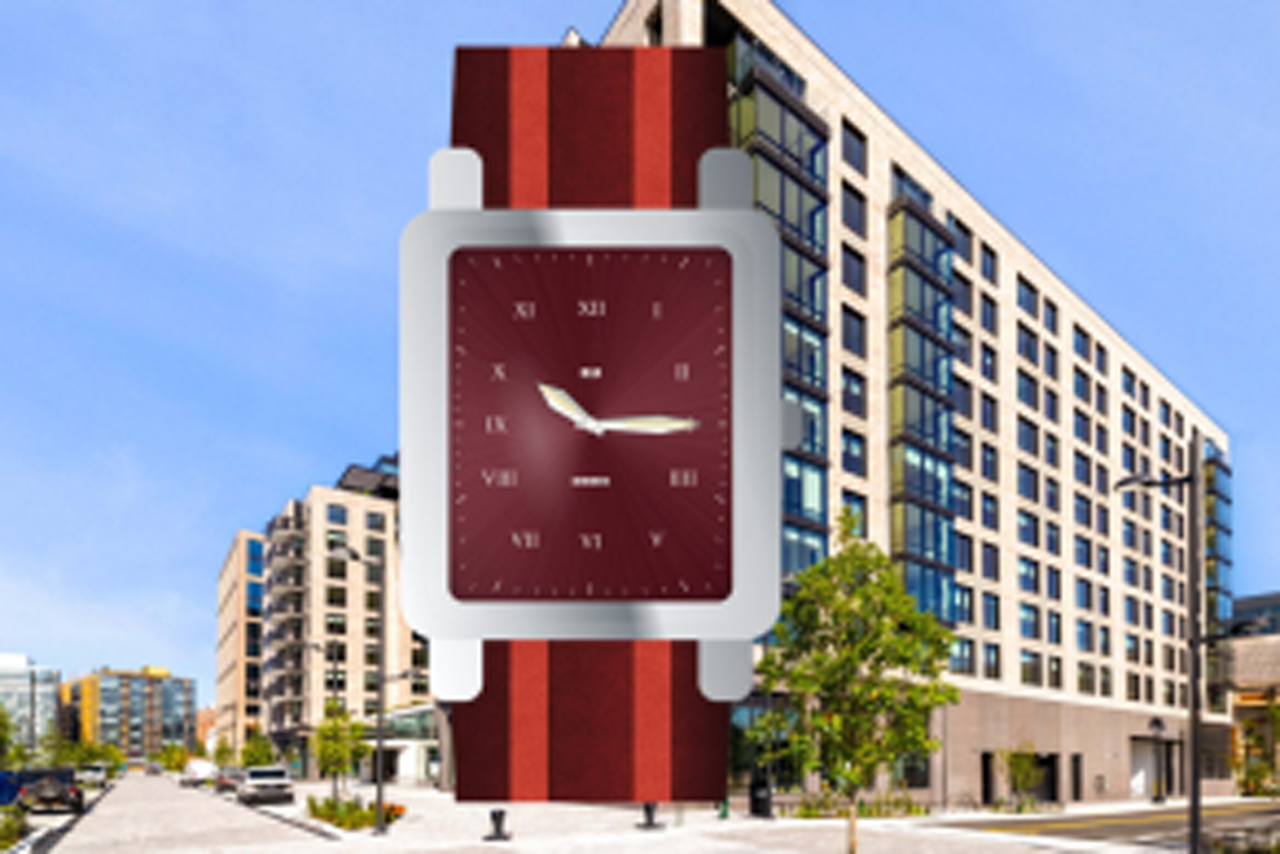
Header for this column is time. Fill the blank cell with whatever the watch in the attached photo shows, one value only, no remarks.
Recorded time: 10:15
